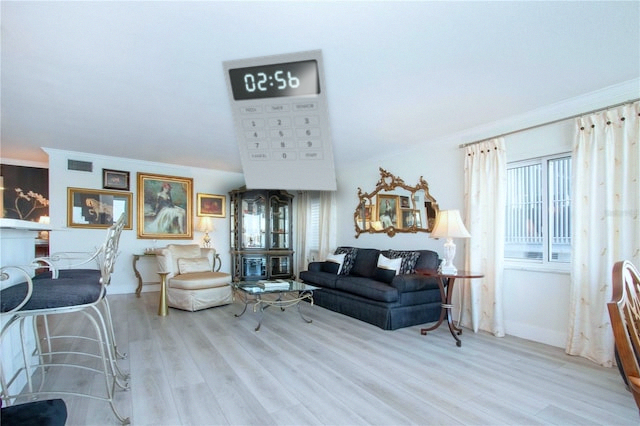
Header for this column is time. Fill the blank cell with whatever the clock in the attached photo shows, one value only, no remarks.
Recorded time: 2:56
